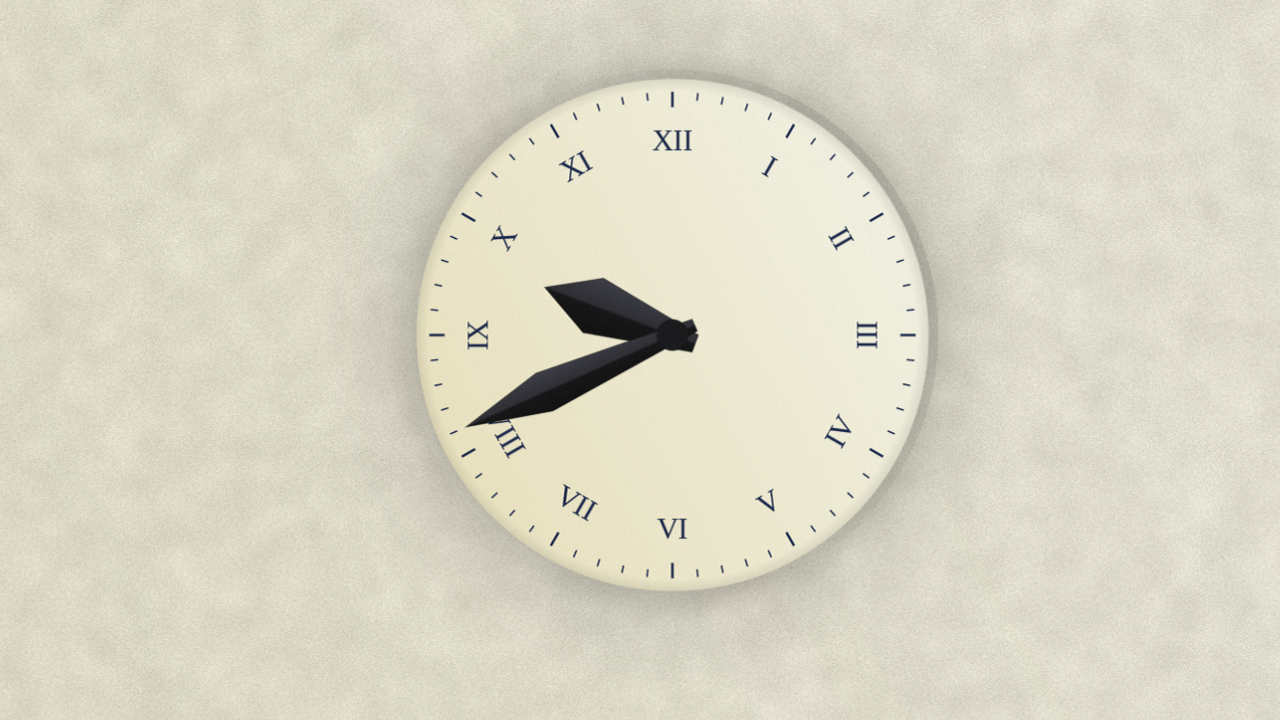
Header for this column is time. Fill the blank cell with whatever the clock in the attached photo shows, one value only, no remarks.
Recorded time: 9:41
